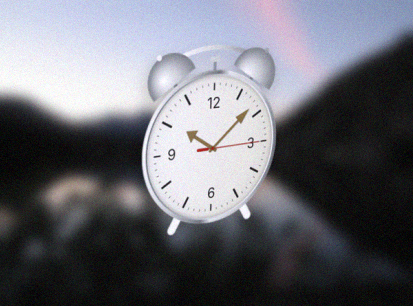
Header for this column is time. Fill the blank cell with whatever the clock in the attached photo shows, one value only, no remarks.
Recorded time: 10:08:15
